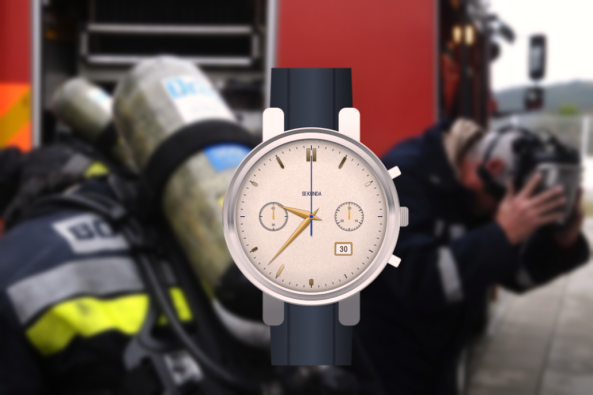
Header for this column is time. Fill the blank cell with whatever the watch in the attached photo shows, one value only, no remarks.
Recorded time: 9:37
